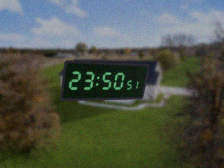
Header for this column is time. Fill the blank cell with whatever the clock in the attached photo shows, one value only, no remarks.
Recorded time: 23:50:51
